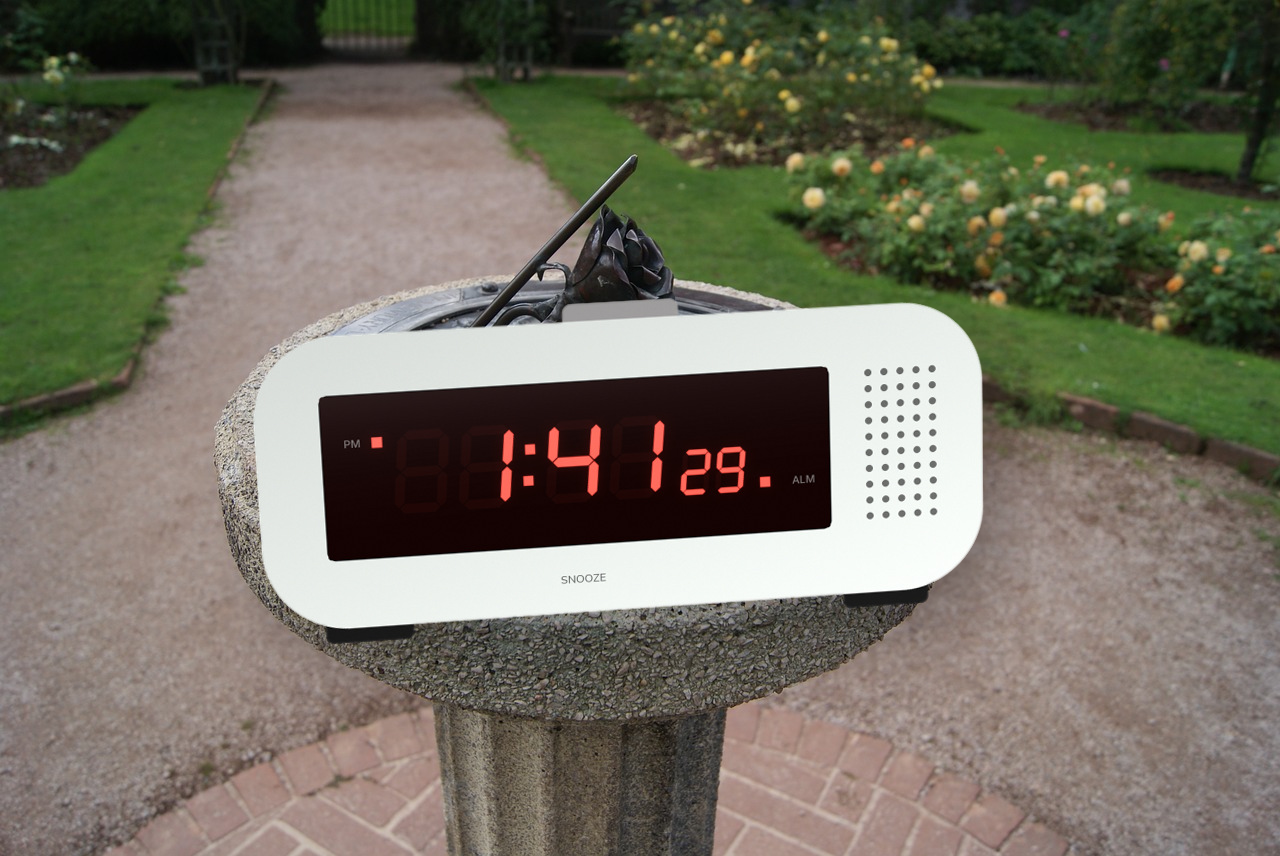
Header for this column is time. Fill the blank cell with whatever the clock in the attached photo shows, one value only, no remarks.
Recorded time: 1:41:29
